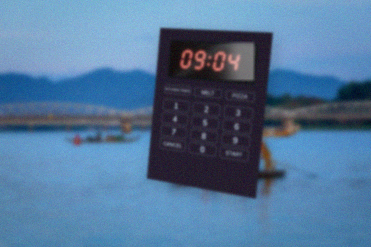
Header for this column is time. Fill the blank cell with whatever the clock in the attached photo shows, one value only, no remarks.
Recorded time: 9:04
